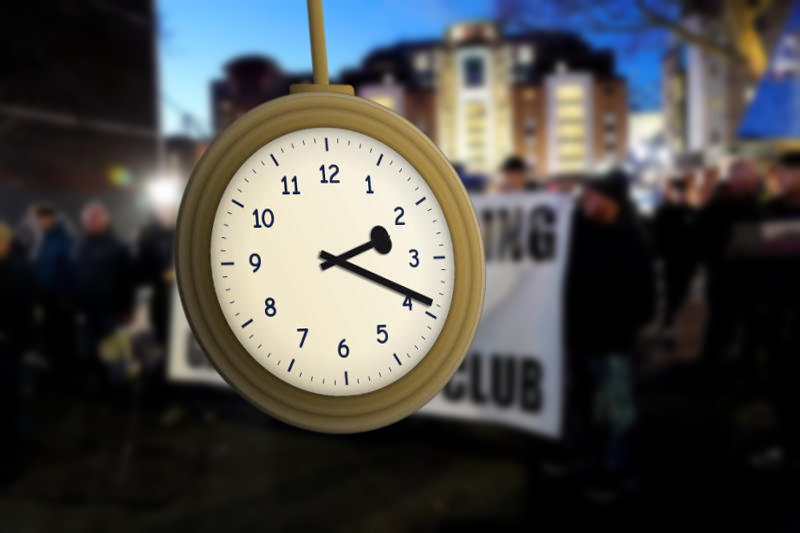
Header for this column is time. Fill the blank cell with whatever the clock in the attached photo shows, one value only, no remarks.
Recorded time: 2:19
